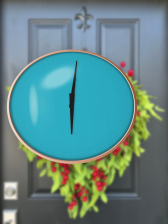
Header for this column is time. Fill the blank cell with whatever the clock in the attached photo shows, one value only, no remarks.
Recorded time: 6:01
